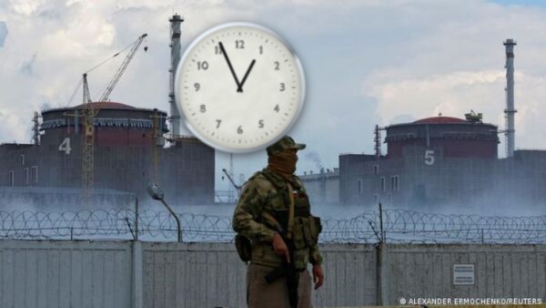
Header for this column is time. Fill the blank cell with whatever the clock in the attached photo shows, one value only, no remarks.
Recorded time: 12:56
